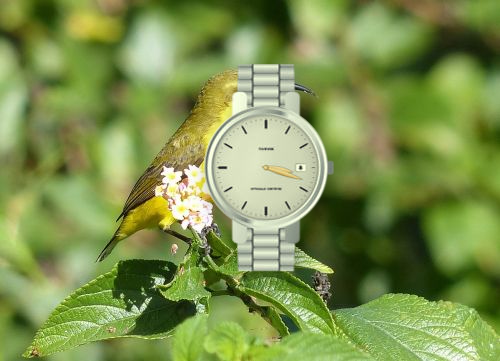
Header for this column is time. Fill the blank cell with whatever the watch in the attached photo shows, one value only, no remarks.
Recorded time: 3:18
